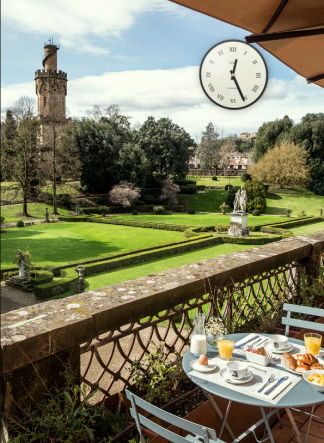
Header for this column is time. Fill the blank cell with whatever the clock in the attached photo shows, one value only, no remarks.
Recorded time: 12:26
